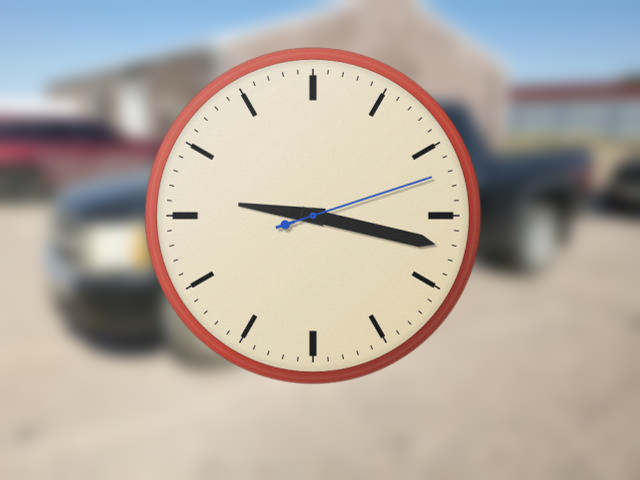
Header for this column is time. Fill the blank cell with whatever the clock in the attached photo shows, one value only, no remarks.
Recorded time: 9:17:12
